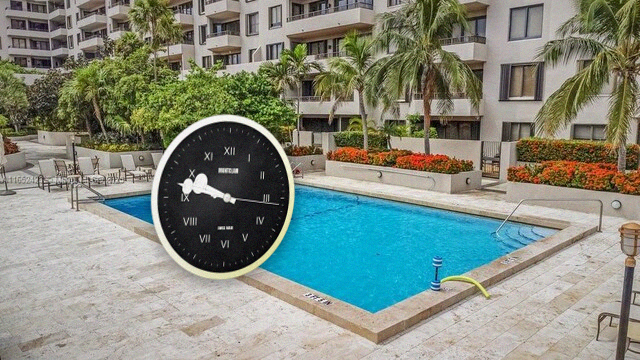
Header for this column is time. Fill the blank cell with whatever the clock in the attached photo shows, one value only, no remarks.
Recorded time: 9:47:16
